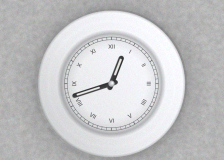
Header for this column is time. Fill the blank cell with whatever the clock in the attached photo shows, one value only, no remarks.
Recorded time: 12:42
